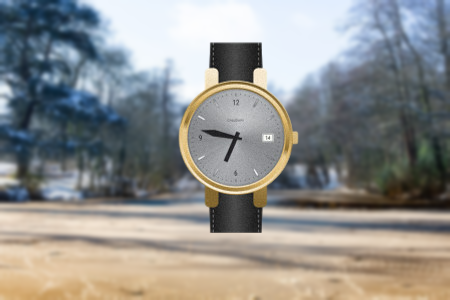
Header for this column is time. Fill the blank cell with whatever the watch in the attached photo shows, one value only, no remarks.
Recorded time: 6:47
